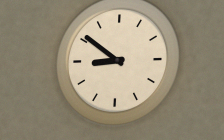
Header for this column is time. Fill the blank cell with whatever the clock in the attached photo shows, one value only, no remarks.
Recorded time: 8:51
